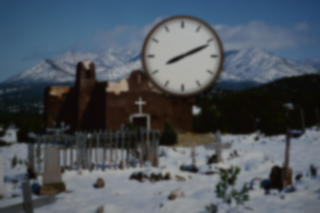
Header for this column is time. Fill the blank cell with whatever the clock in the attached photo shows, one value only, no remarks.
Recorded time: 8:11
